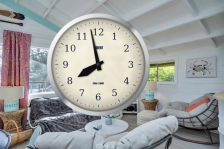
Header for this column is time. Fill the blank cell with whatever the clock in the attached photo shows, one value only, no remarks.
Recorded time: 7:58
